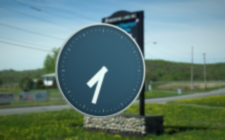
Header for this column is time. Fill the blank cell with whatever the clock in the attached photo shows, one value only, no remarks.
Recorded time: 7:33
